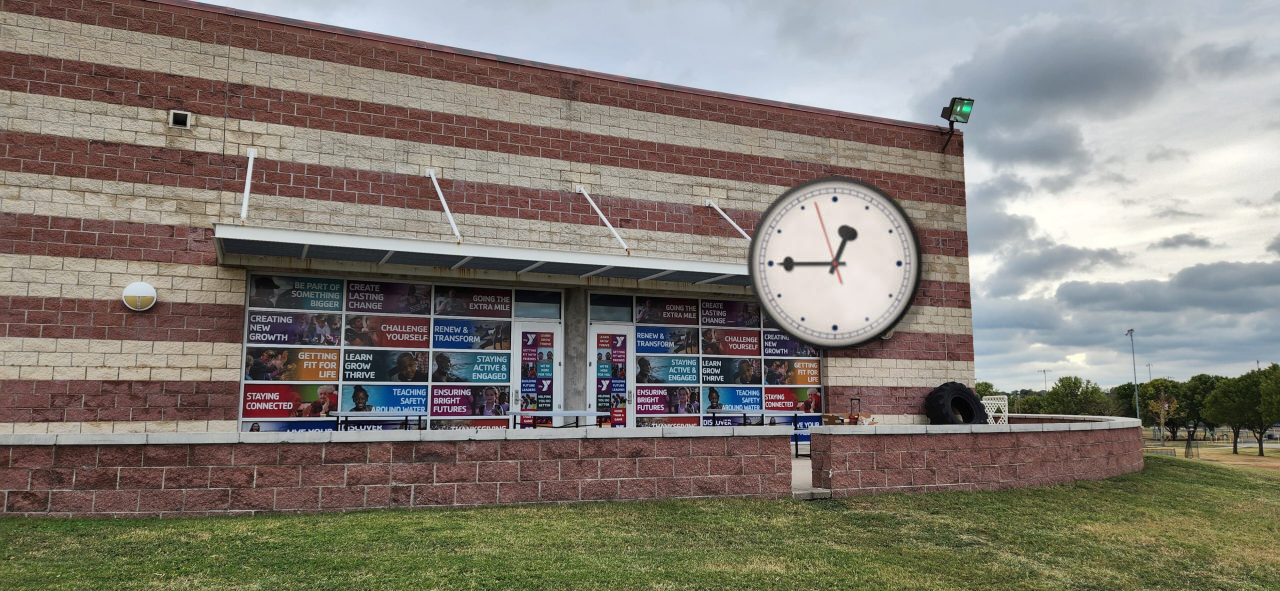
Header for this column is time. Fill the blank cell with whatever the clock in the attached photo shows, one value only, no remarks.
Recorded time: 12:44:57
